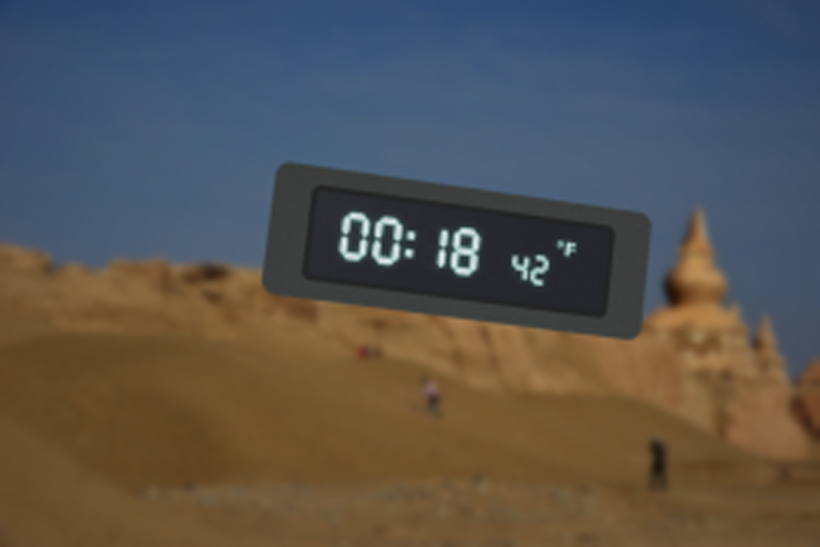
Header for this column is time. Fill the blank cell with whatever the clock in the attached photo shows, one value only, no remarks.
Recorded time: 0:18
